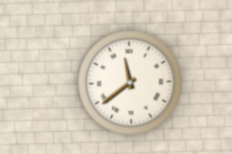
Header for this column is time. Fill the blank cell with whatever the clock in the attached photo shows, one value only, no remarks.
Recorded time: 11:39
